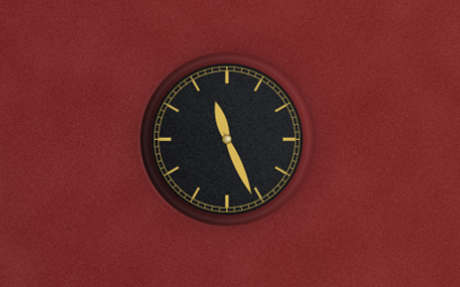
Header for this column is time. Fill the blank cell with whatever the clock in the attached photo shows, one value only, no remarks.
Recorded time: 11:26
